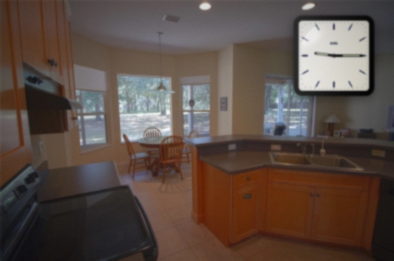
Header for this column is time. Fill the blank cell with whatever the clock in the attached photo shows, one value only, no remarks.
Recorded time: 9:15
